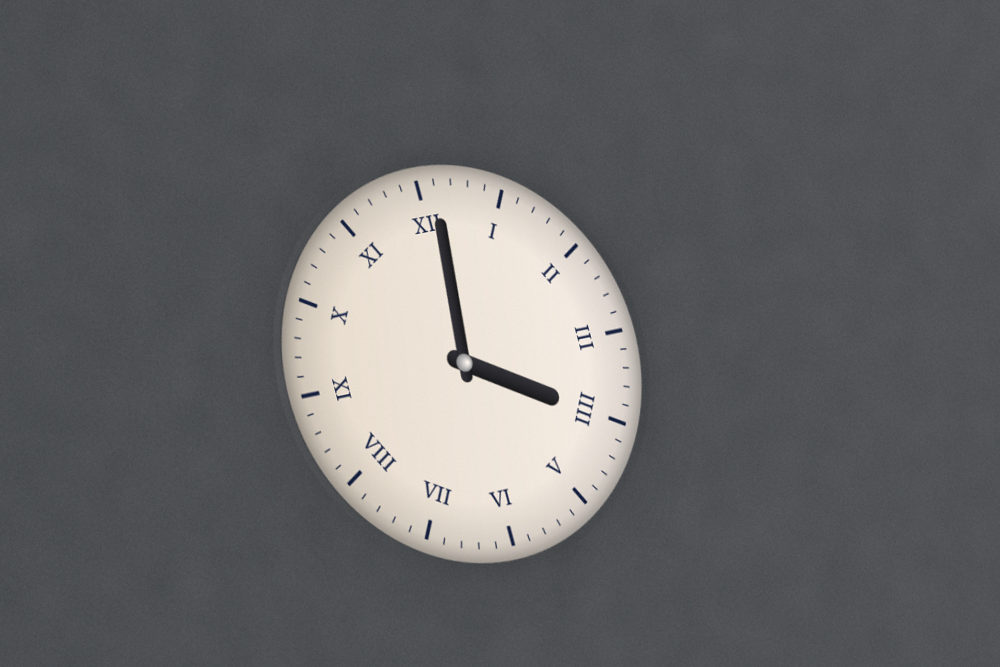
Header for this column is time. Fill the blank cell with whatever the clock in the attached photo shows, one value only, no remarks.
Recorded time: 4:01
